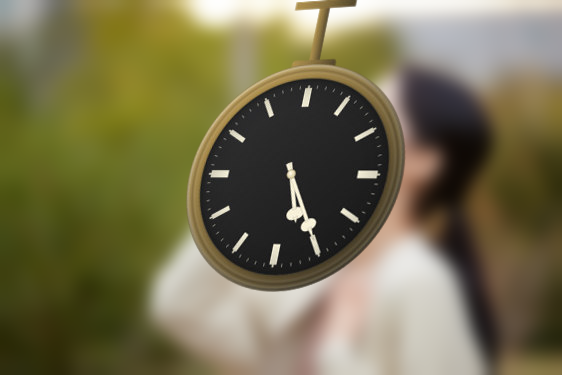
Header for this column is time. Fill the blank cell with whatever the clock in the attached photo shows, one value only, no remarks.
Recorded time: 5:25
